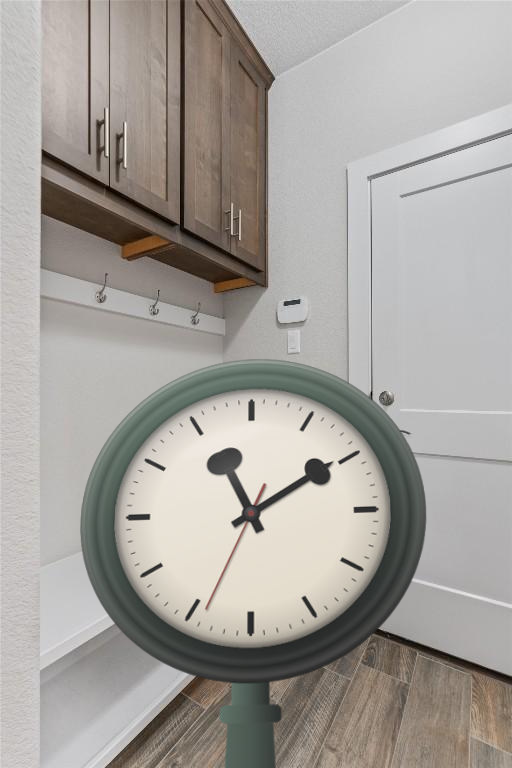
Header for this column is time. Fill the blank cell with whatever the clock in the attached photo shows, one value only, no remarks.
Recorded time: 11:09:34
